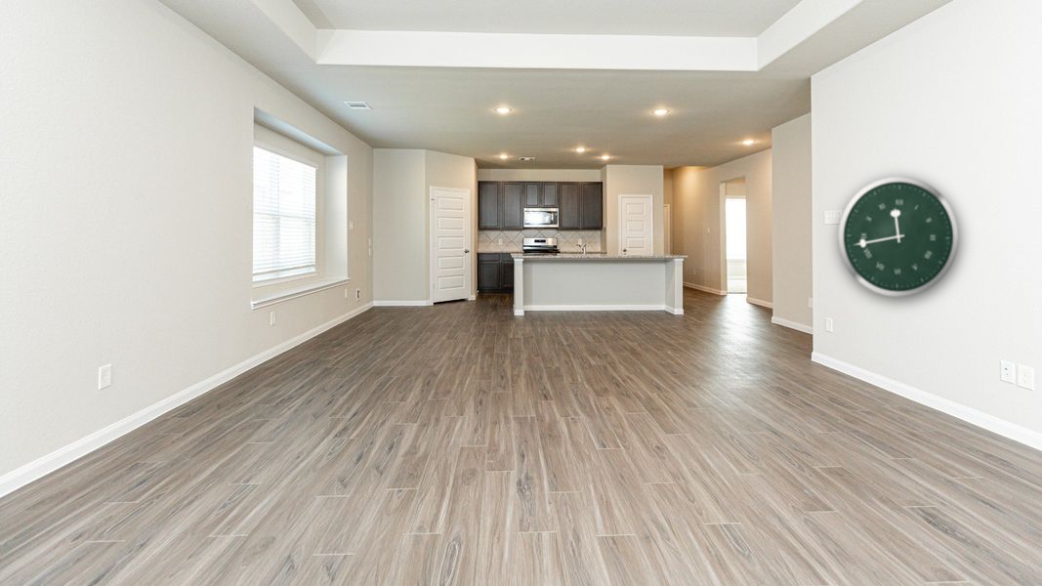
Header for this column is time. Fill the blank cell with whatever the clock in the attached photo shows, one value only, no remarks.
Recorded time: 11:43
